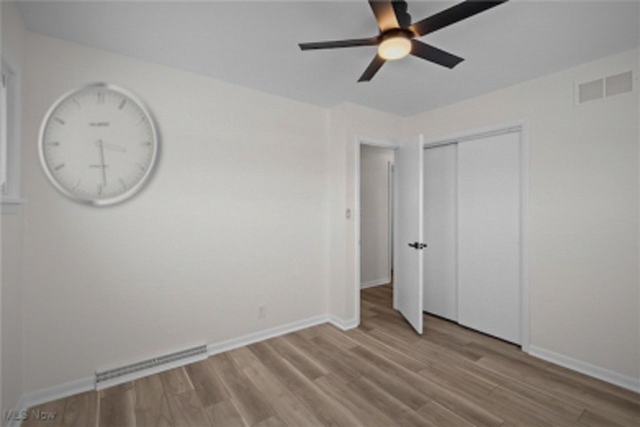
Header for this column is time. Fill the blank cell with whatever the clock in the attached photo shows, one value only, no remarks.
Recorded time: 3:29
